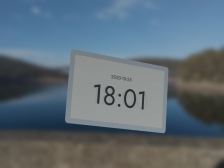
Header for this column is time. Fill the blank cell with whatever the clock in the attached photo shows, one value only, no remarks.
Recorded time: 18:01
